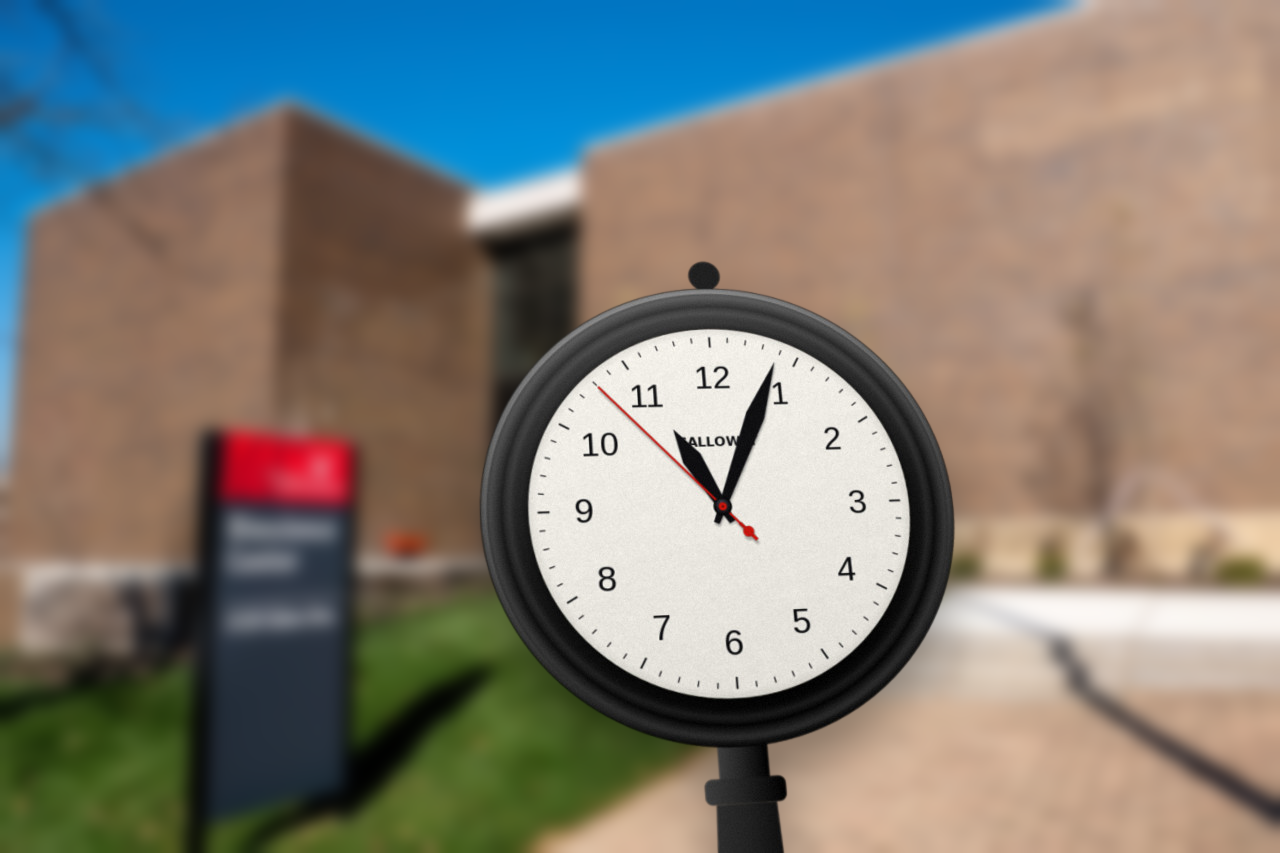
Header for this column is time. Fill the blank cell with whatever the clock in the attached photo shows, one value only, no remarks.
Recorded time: 11:03:53
